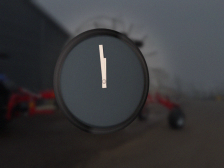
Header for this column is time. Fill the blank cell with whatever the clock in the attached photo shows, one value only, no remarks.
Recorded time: 11:59
